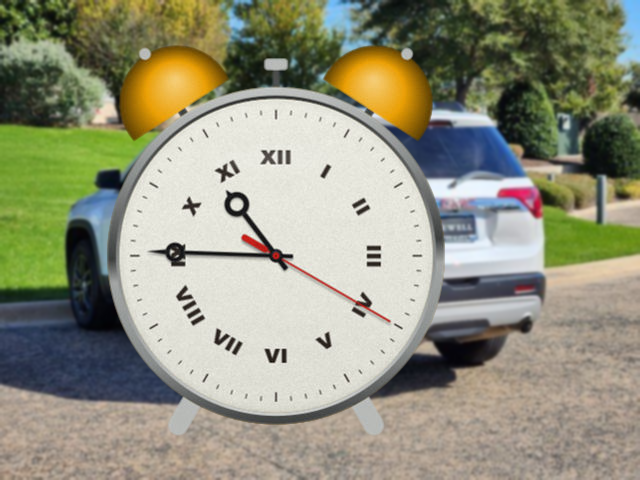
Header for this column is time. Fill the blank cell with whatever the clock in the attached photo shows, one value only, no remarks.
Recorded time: 10:45:20
